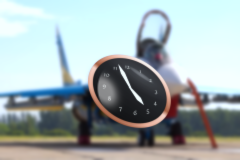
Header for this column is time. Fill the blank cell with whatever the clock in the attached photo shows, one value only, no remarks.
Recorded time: 4:57
